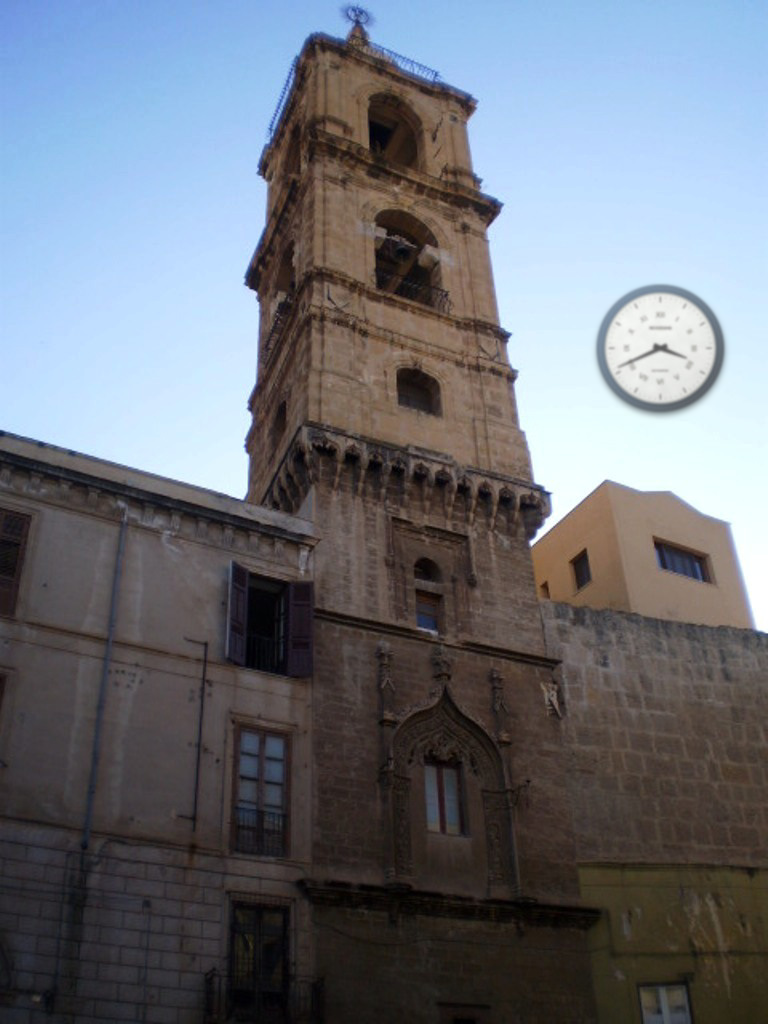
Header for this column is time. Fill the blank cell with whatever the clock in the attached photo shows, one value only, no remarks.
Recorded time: 3:41
